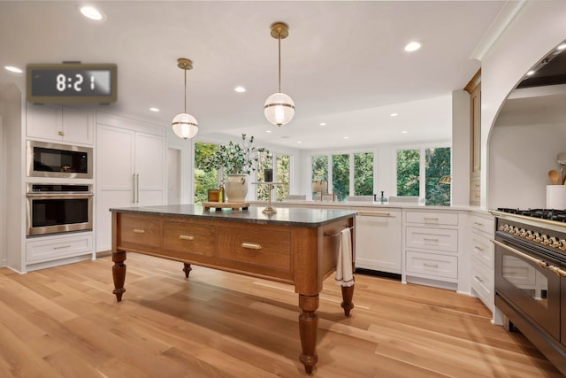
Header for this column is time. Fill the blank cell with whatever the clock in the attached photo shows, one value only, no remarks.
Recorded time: 8:21
